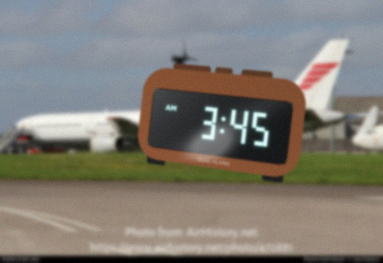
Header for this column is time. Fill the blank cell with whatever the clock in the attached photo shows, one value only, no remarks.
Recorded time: 3:45
